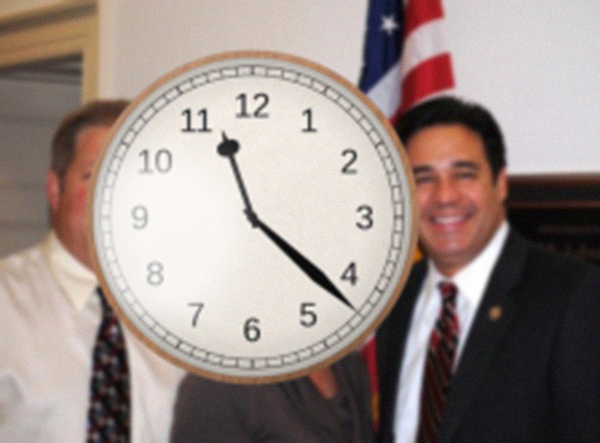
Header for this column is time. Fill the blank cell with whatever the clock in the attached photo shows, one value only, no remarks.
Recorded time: 11:22
